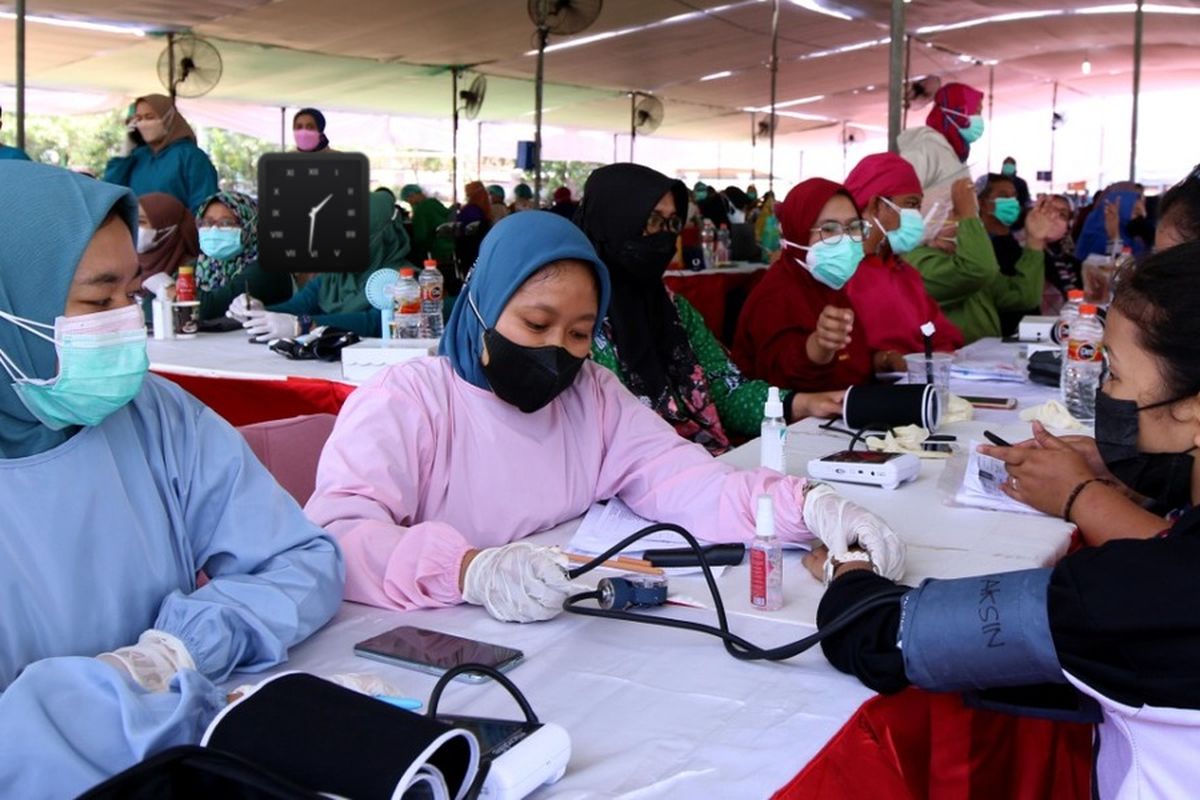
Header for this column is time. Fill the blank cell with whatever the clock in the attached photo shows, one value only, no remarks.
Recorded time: 1:31
